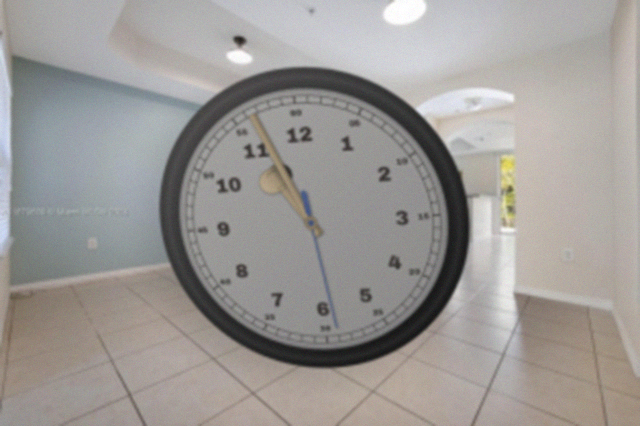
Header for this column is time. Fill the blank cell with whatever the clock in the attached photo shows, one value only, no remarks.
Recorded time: 10:56:29
